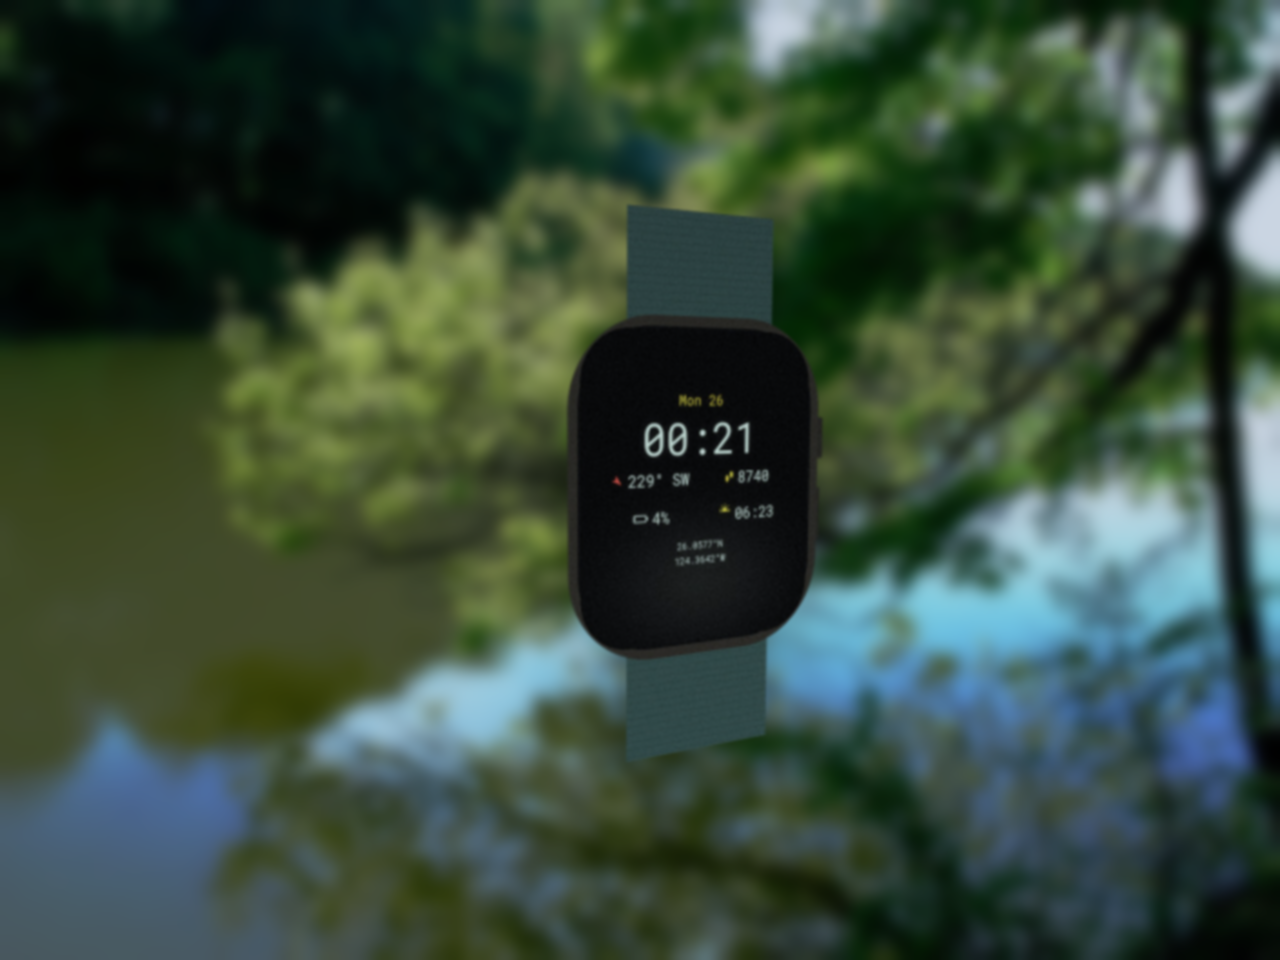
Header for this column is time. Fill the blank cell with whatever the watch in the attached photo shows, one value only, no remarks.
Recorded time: 0:21
